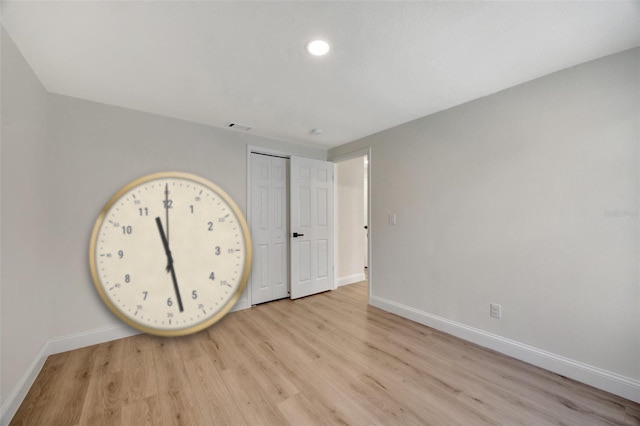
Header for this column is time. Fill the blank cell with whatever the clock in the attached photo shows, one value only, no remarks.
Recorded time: 11:28:00
